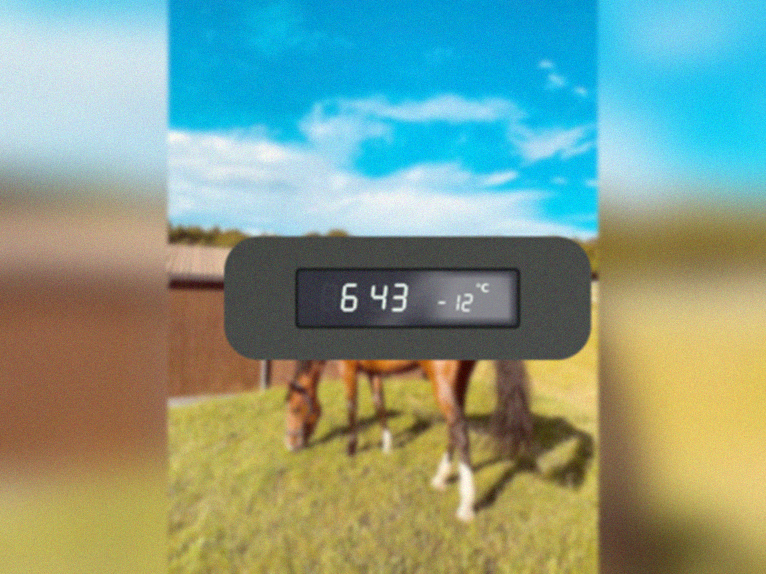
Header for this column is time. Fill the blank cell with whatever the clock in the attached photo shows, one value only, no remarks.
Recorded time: 6:43
